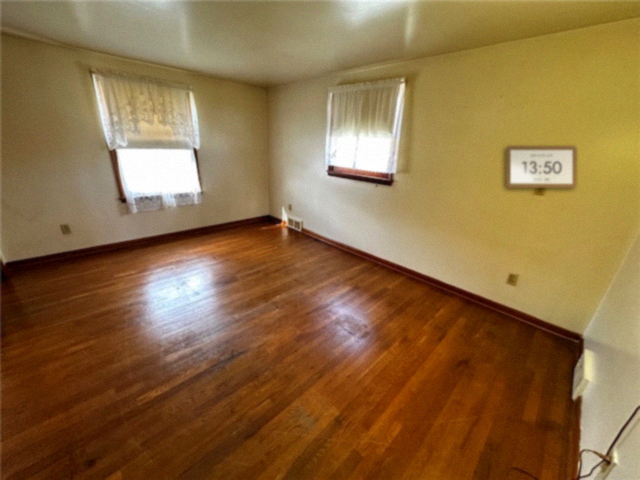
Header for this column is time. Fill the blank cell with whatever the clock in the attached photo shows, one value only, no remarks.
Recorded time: 13:50
